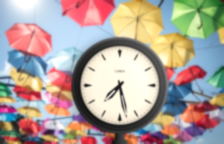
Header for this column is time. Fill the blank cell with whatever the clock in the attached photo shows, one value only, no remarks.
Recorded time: 7:28
